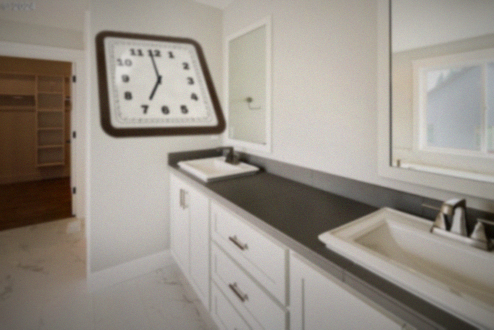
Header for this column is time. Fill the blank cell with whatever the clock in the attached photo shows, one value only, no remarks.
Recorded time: 6:59
